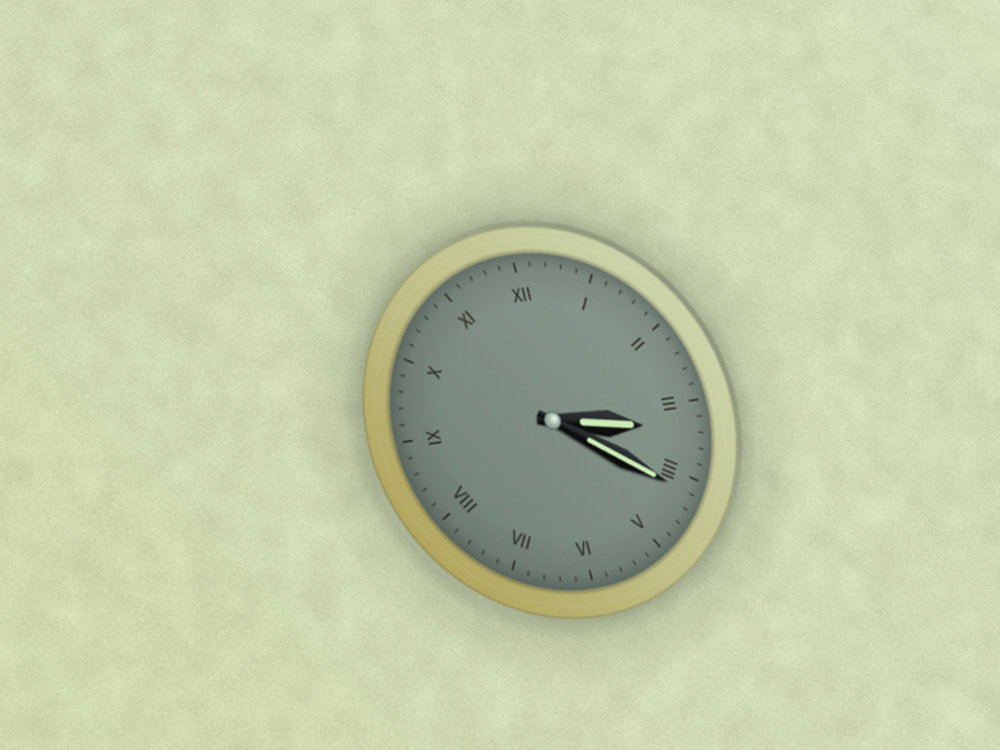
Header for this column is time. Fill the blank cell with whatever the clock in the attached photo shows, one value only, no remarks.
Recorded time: 3:21
